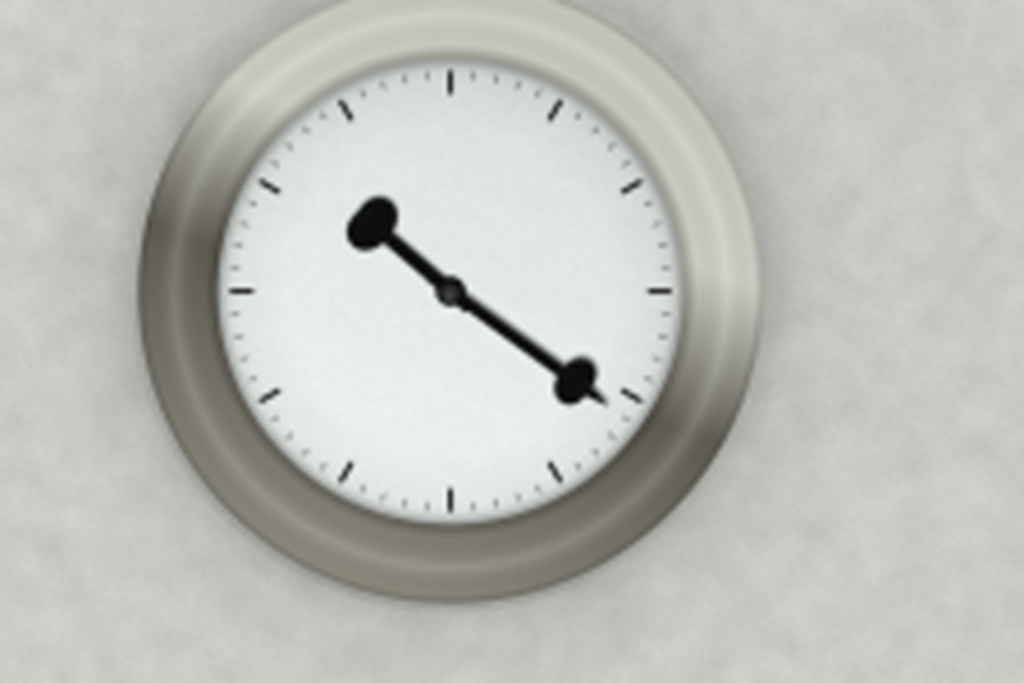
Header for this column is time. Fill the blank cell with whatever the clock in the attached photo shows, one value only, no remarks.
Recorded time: 10:21
